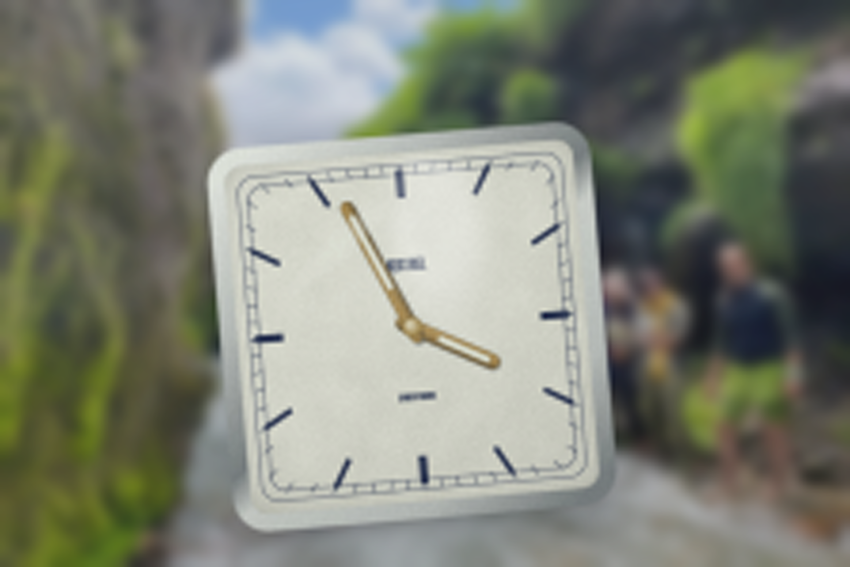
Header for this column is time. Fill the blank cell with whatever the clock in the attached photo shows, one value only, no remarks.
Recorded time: 3:56
